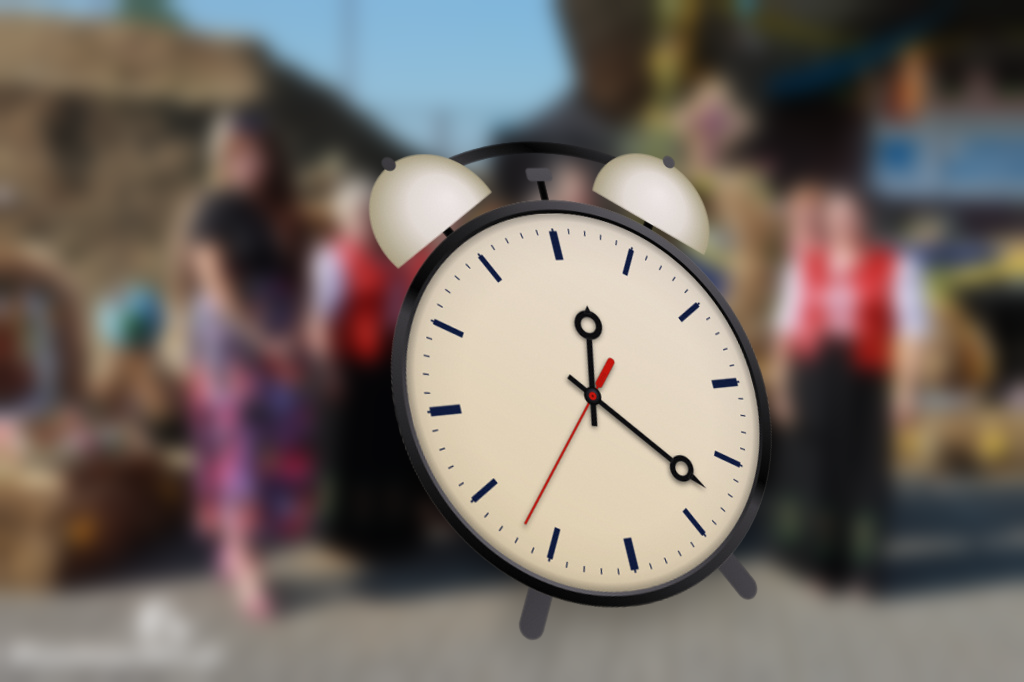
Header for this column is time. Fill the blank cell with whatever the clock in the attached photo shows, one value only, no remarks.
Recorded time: 12:22:37
